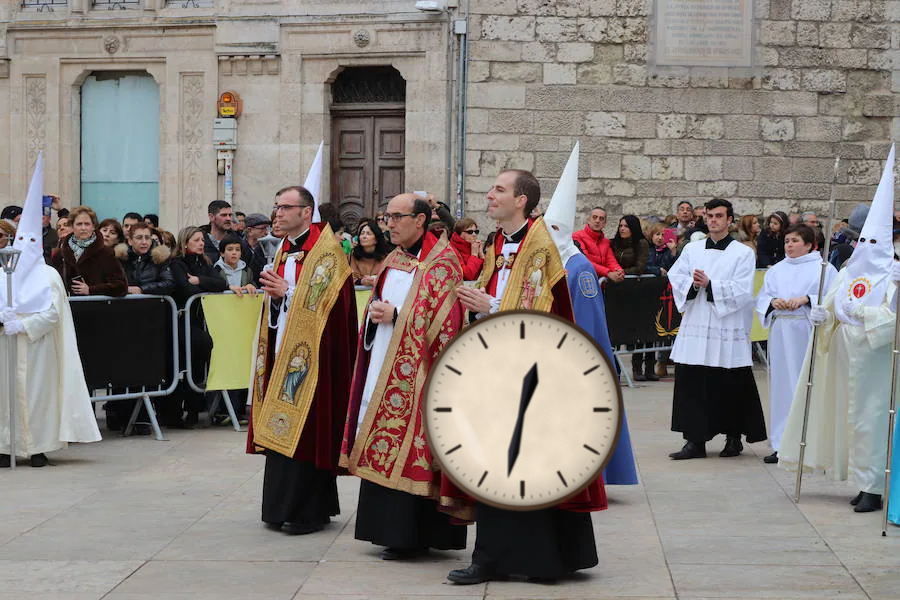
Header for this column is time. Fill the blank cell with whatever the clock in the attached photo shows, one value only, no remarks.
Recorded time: 12:32
